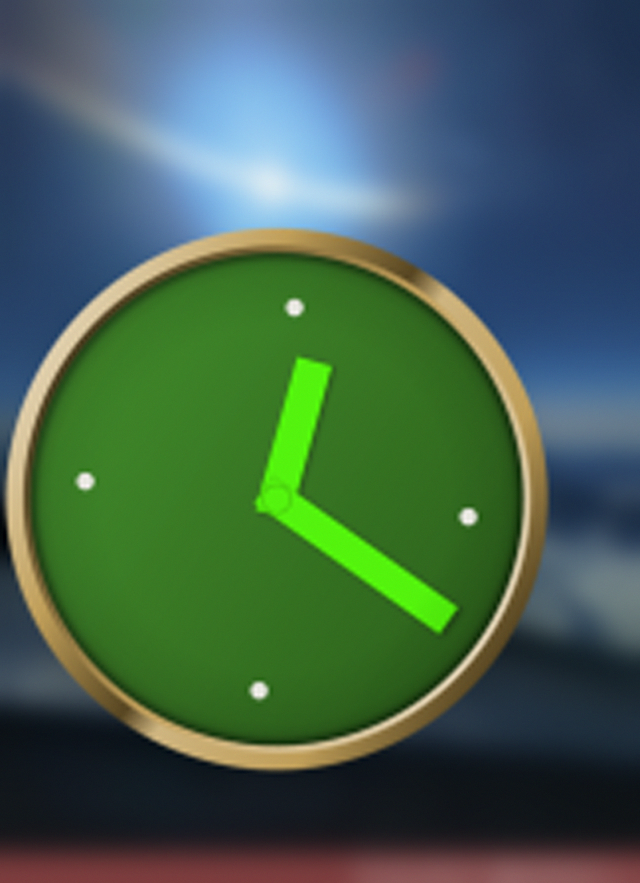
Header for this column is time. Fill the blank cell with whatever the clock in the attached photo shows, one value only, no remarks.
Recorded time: 12:20
